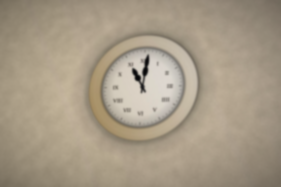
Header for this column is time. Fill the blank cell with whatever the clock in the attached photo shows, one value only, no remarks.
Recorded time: 11:01
